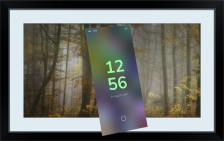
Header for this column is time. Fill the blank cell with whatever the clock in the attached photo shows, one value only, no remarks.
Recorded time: 12:56
